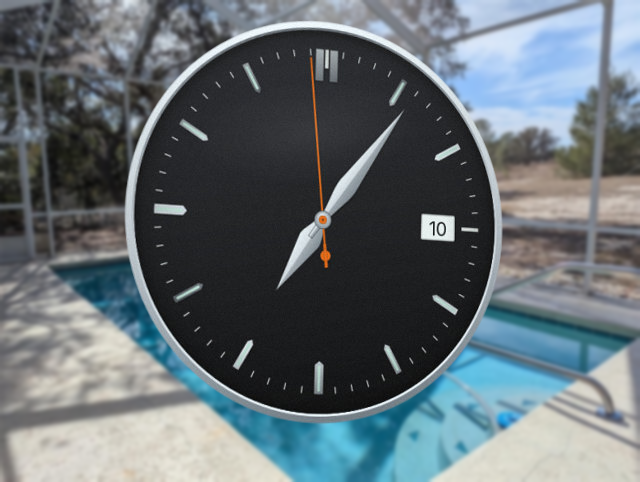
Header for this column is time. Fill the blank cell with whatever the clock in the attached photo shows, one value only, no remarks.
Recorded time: 7:05:59
